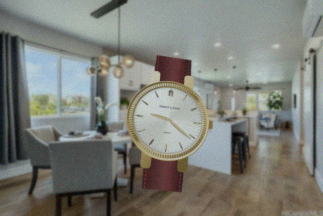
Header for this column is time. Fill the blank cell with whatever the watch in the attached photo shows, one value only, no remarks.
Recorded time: 9:21
